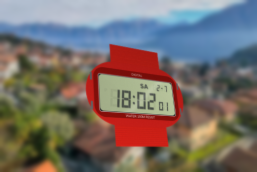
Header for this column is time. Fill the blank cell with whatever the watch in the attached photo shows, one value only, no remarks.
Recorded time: 18:02
